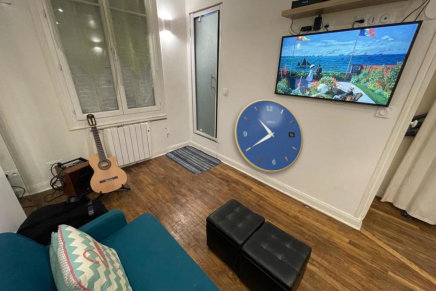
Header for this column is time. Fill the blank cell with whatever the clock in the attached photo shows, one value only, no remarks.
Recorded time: 10:40
